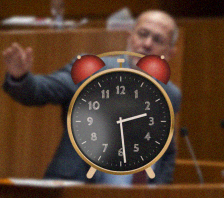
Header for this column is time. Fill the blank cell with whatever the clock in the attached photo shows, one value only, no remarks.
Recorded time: 2:29
